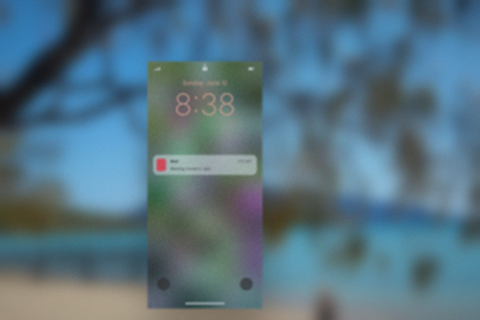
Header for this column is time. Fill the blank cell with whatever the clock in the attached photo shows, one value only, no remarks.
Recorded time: 8:38
